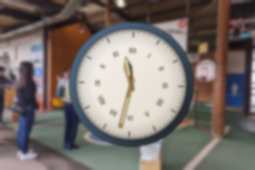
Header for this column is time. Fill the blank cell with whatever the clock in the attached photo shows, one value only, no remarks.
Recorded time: 11:32
